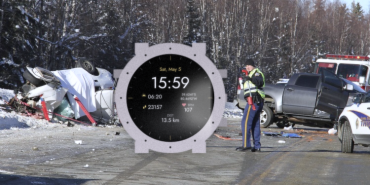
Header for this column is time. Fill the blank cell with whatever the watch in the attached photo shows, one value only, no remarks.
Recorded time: 15:59
